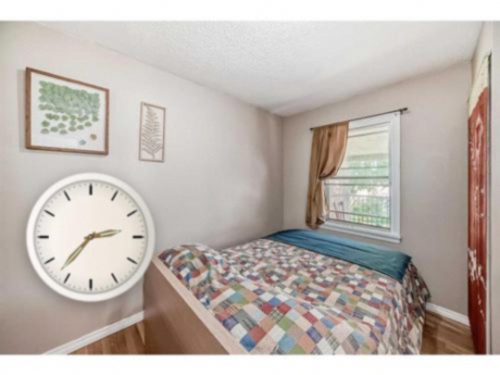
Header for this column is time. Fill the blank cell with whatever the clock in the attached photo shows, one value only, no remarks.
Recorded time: 2:37
